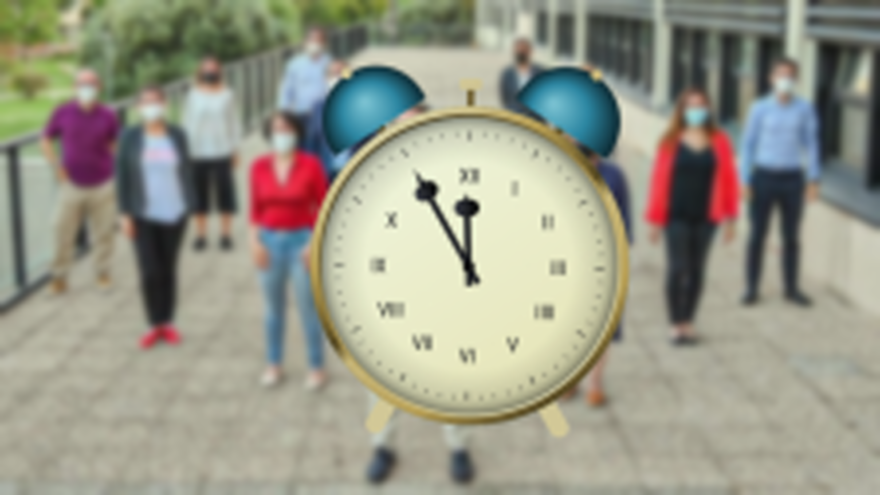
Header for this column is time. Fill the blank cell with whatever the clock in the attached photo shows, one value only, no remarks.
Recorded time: 11:55
